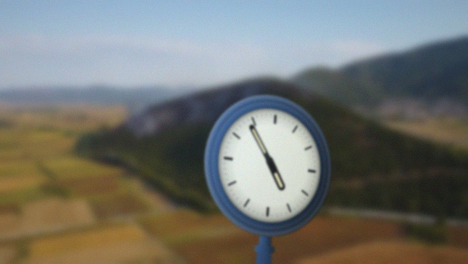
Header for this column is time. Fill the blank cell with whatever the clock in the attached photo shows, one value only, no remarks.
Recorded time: 4:54
